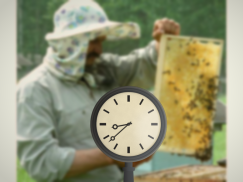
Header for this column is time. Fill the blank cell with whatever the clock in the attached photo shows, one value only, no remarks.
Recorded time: 8:38
